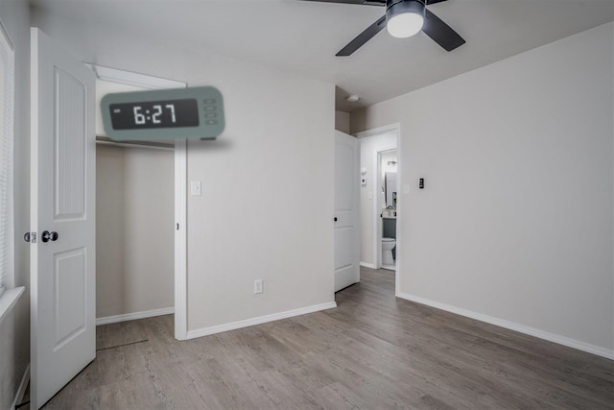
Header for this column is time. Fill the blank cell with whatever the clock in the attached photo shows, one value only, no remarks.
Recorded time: 6:27
